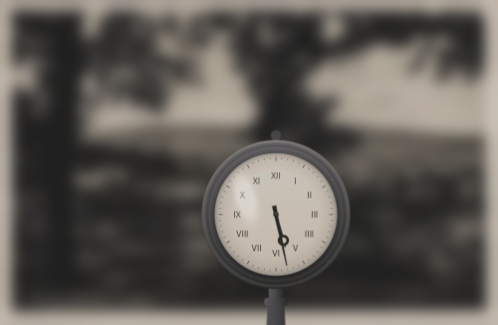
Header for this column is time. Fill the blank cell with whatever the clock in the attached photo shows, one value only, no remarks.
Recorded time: 5:28
